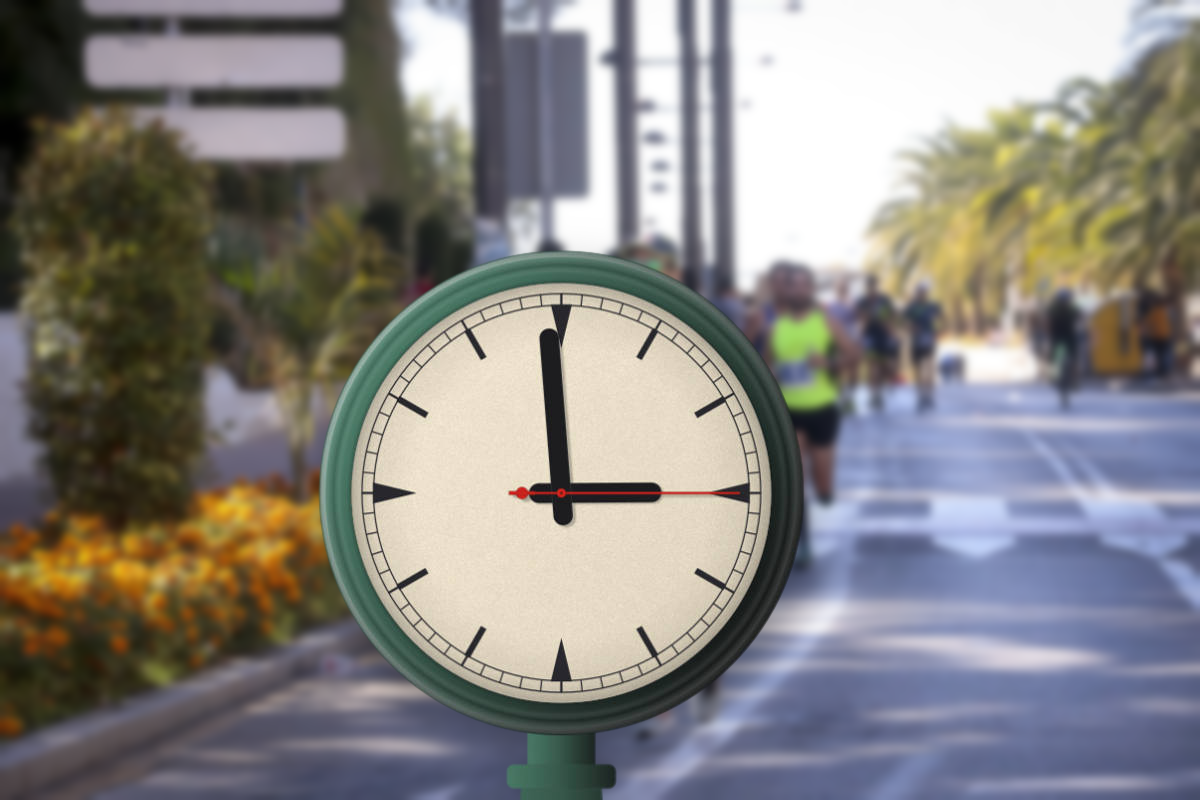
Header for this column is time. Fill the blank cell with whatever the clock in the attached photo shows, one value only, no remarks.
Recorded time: 2:59:15
